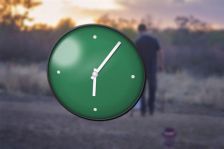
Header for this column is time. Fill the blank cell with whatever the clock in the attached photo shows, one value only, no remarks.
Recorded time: 6:06
